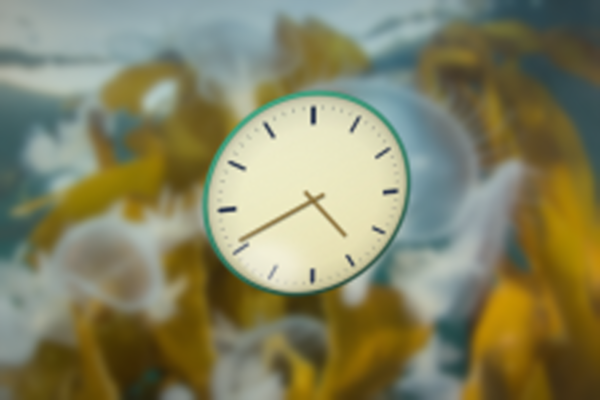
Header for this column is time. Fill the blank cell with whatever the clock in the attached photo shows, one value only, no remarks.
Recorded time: 4:41
